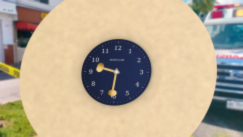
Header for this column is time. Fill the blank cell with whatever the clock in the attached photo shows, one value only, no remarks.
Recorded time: 9:31
